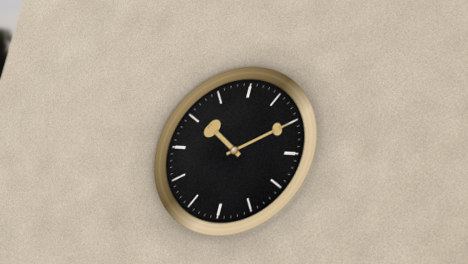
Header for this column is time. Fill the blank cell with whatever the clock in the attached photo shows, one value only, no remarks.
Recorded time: 10:10
